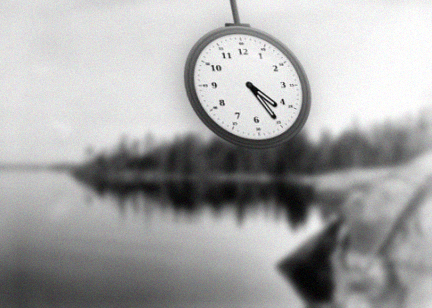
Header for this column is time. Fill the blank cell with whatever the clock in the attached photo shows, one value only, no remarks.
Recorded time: 4:25
